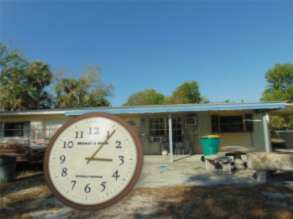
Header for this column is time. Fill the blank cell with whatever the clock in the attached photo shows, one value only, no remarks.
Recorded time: 3:06
